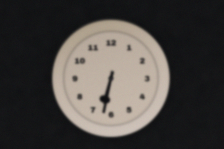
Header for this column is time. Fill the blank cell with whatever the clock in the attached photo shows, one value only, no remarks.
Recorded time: 6:32
